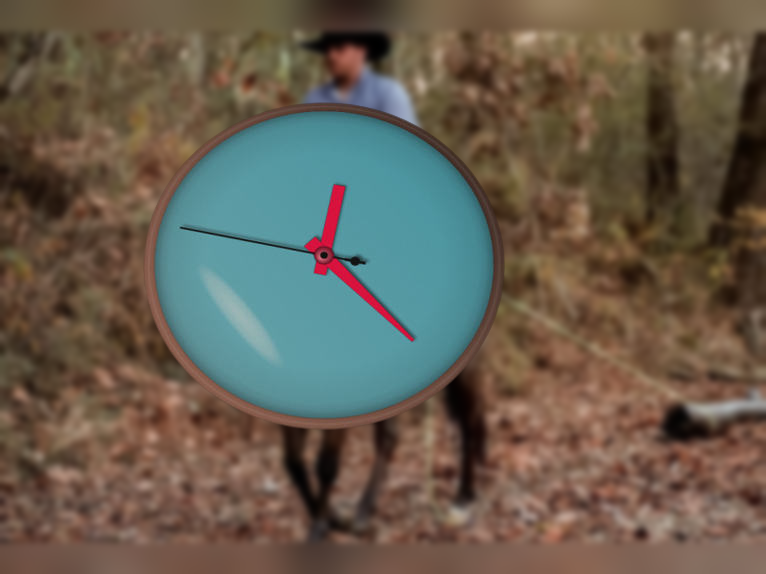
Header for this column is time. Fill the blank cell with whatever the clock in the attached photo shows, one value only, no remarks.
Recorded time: 12:22:47
